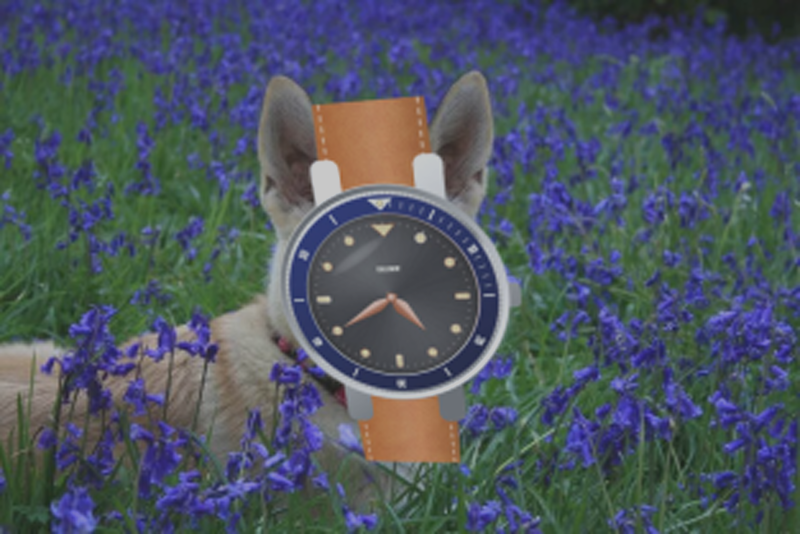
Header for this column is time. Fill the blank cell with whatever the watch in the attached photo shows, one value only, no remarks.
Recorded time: 4:40
